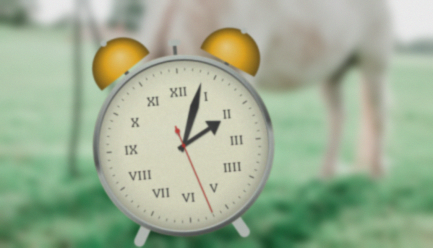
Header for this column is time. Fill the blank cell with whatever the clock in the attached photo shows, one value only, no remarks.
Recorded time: 2:03:27
